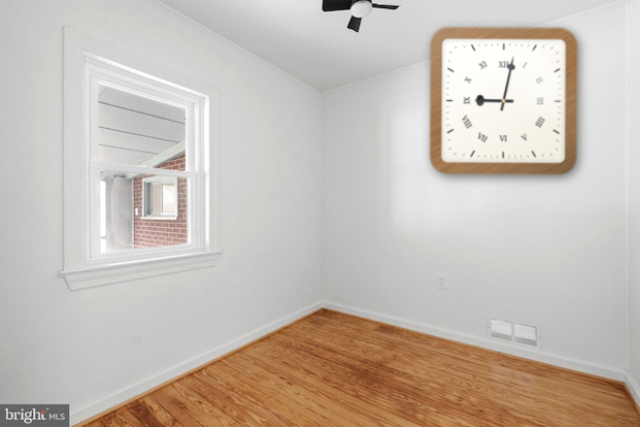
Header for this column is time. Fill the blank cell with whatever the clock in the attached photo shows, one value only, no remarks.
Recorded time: 9:02
